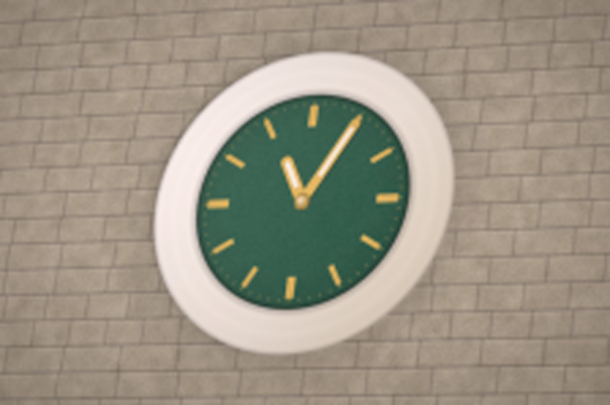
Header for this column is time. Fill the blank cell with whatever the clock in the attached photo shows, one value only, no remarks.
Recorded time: 11:05
